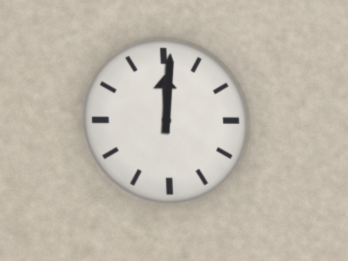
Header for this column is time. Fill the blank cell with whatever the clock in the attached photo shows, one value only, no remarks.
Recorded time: 12:01
